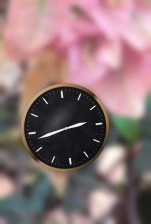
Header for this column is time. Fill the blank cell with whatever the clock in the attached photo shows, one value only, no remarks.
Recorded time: 2:43
